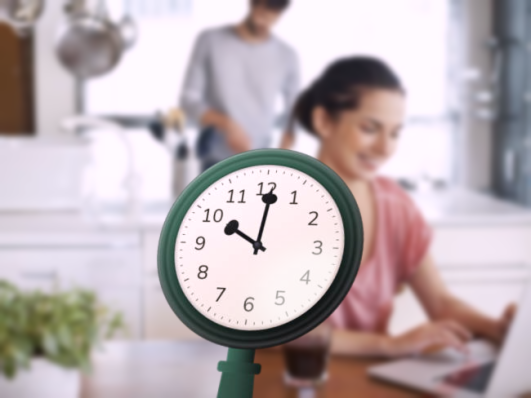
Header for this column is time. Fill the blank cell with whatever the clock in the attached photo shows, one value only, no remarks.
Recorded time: 10:01
